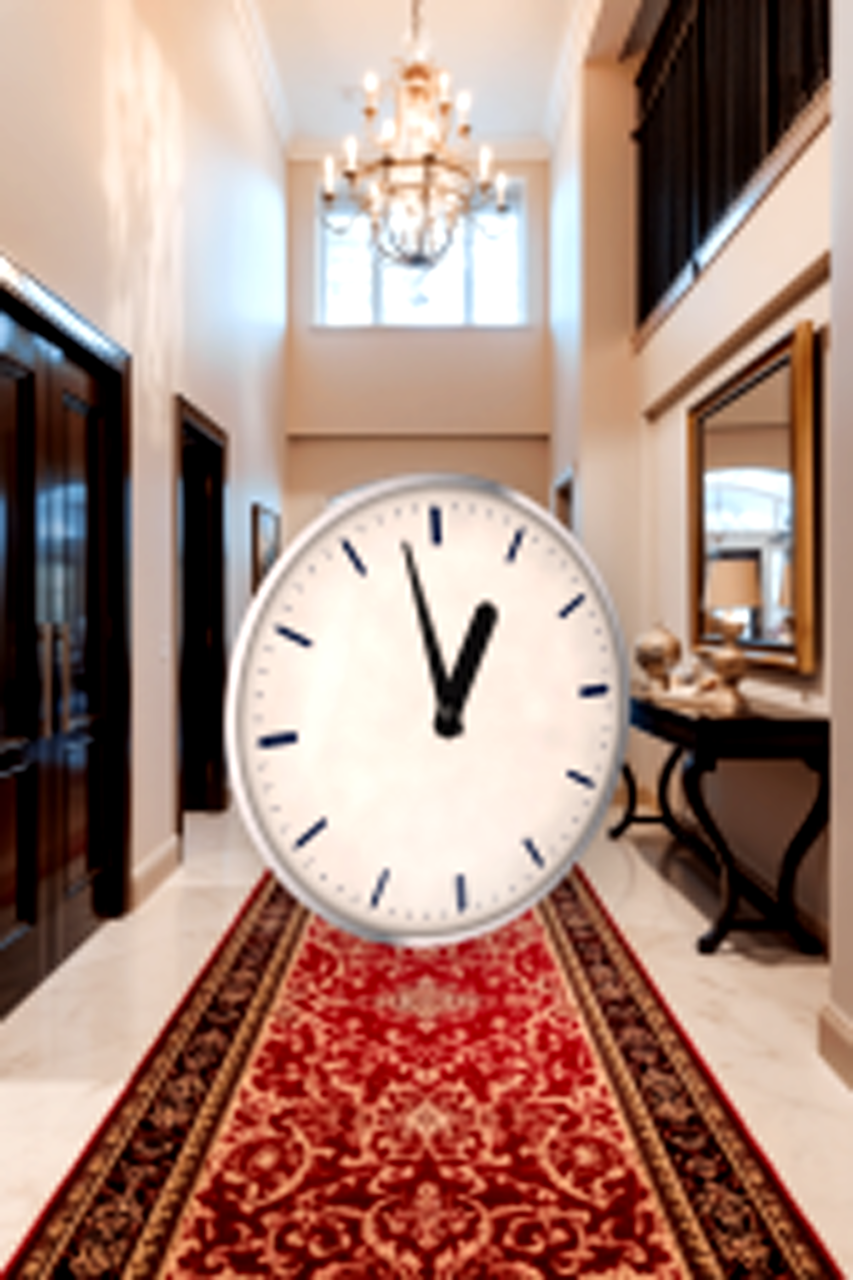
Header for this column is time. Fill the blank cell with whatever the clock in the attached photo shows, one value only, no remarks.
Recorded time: 12:58
